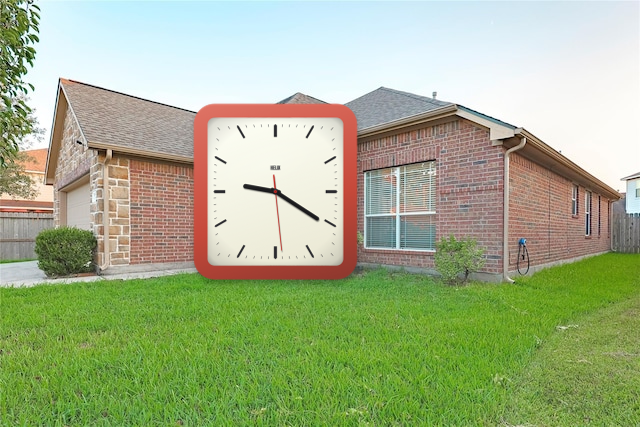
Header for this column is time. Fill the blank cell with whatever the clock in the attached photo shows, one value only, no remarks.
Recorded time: 9:20:29
